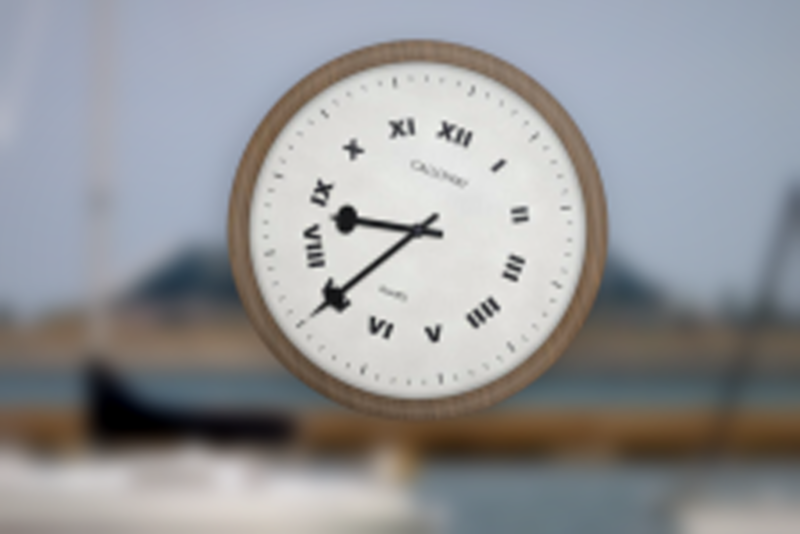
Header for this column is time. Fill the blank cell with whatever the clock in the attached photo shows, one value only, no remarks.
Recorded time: 8:35
